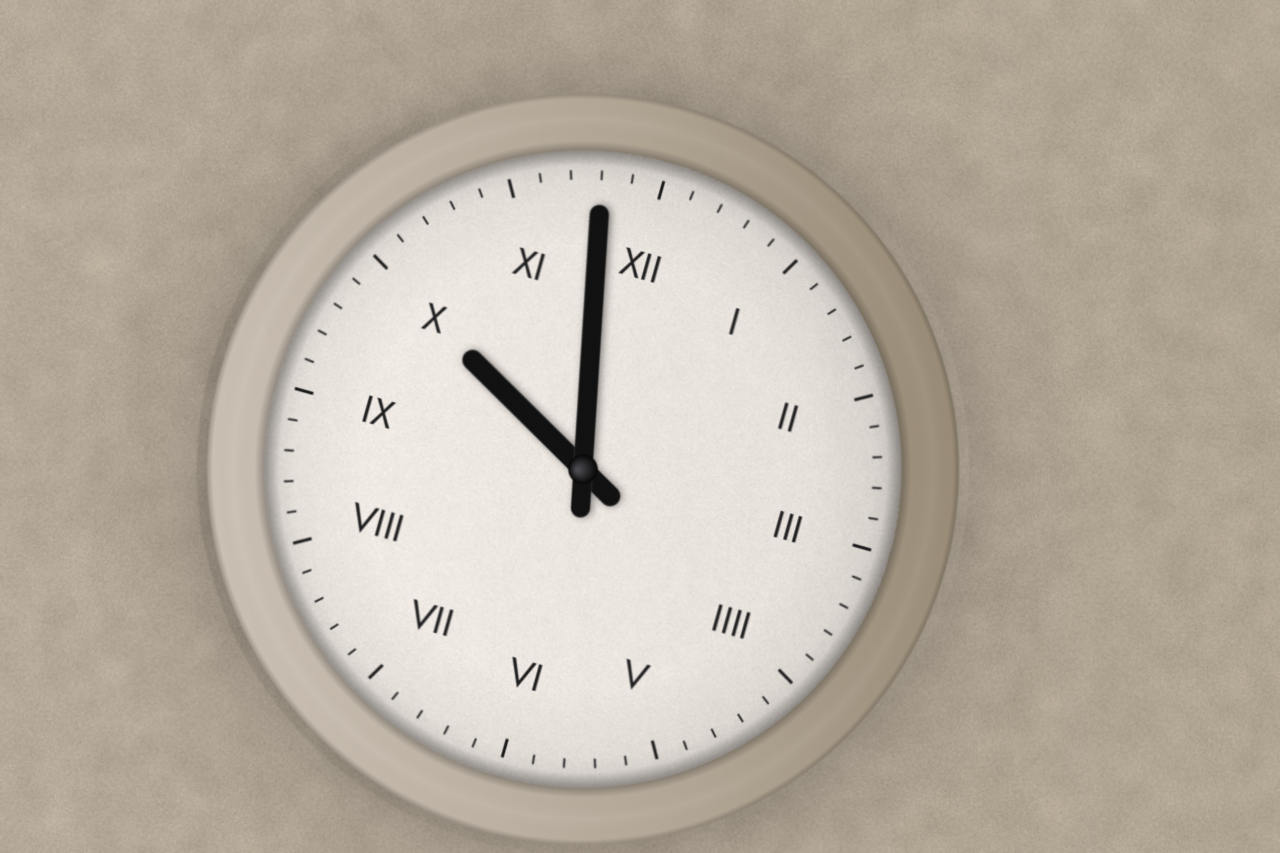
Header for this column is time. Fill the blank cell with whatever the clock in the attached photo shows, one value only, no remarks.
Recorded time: 9:58
